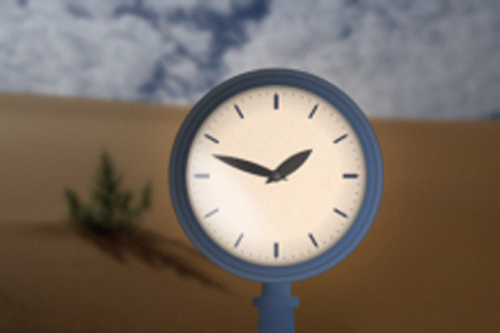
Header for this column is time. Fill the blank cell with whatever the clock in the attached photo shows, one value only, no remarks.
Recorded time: 1:48
